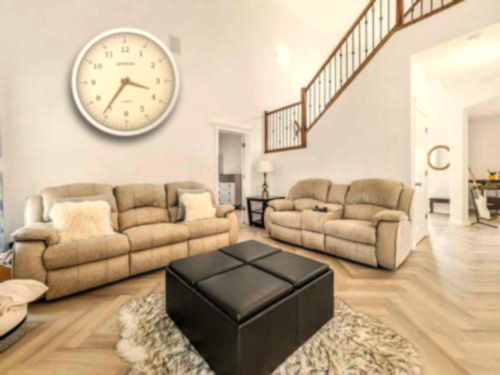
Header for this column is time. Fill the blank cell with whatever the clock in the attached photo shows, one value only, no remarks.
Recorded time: 3:36
